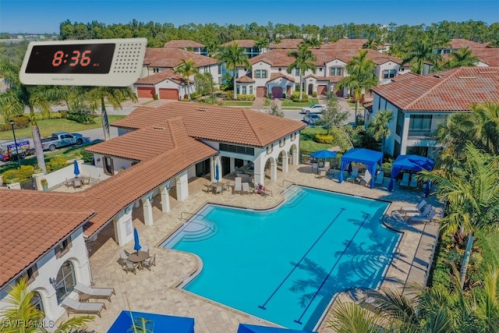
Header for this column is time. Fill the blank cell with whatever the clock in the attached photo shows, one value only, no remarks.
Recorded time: 8:36
